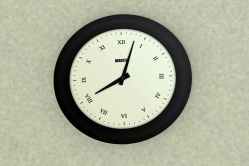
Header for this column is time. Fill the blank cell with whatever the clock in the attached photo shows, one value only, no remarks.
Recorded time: 8:03
